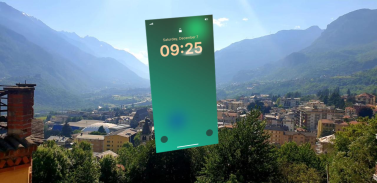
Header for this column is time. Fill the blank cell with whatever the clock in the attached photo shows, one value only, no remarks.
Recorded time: 9:25
